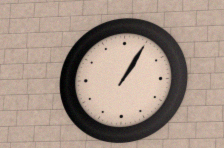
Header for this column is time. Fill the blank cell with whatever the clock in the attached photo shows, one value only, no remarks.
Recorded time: 1:05
